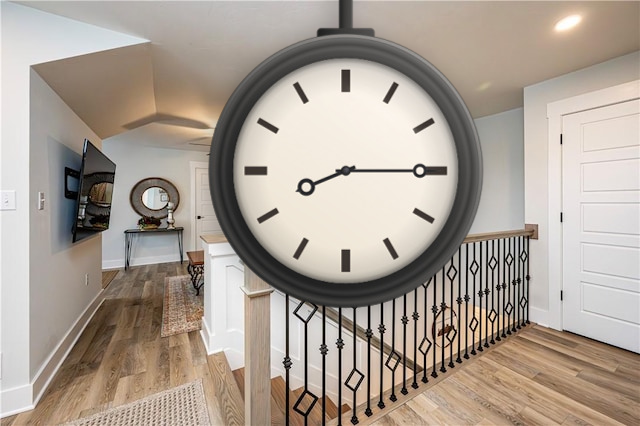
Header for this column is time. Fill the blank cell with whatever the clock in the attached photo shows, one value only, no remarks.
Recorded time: 8:15
